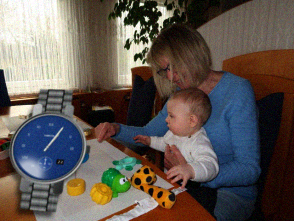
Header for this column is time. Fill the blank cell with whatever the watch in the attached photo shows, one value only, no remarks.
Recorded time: 1:05
